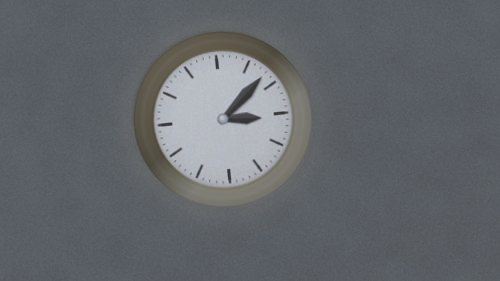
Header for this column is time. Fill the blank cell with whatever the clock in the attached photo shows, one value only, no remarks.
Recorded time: 3:08
